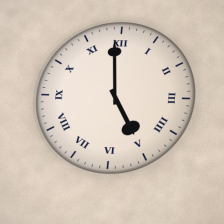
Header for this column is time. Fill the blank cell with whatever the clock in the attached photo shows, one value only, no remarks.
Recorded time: 4:59
